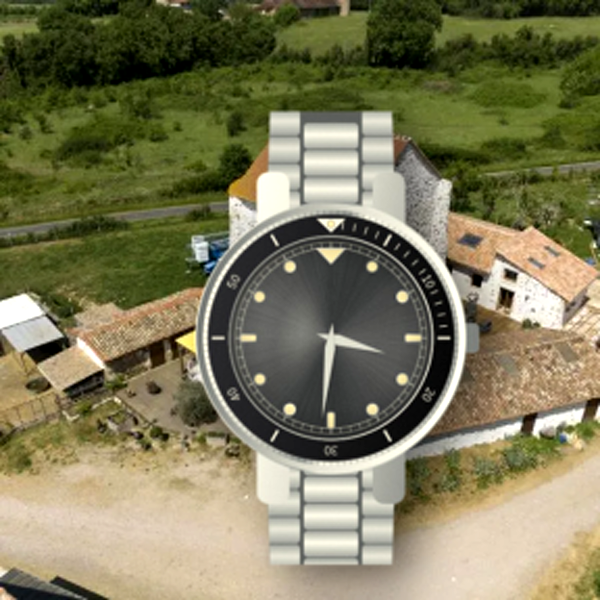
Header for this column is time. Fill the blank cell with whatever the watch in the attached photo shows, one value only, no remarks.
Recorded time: 3:31
